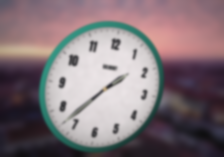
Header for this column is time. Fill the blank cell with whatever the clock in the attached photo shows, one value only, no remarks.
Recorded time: 1:37
